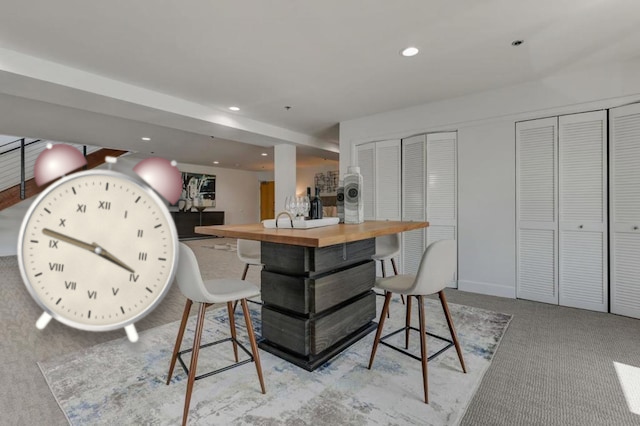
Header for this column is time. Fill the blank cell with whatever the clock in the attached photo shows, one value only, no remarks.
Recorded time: 3:47
